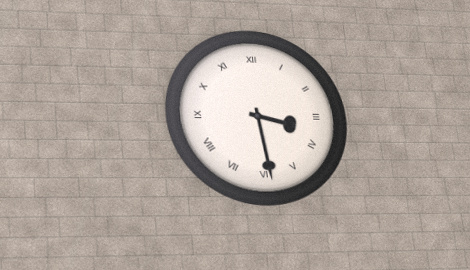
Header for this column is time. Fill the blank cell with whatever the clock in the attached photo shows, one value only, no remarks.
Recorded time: 3:29
